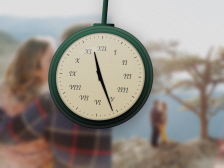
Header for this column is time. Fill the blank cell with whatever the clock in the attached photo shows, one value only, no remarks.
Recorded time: 11:26
